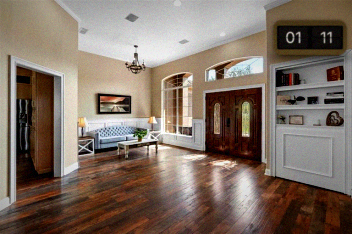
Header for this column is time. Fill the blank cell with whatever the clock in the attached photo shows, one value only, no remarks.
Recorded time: 1:11
